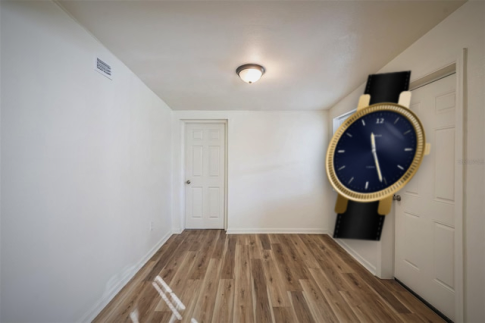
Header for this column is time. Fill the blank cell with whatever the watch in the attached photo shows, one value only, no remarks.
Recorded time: 11:26
